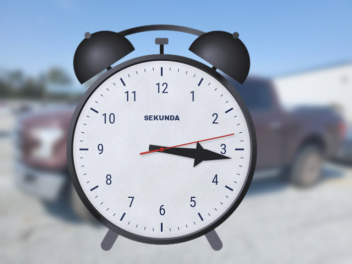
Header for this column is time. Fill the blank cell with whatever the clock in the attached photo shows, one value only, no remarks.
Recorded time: 3:16:13
